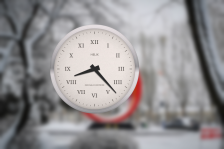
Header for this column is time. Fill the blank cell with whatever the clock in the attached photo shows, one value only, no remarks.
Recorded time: 8:23
